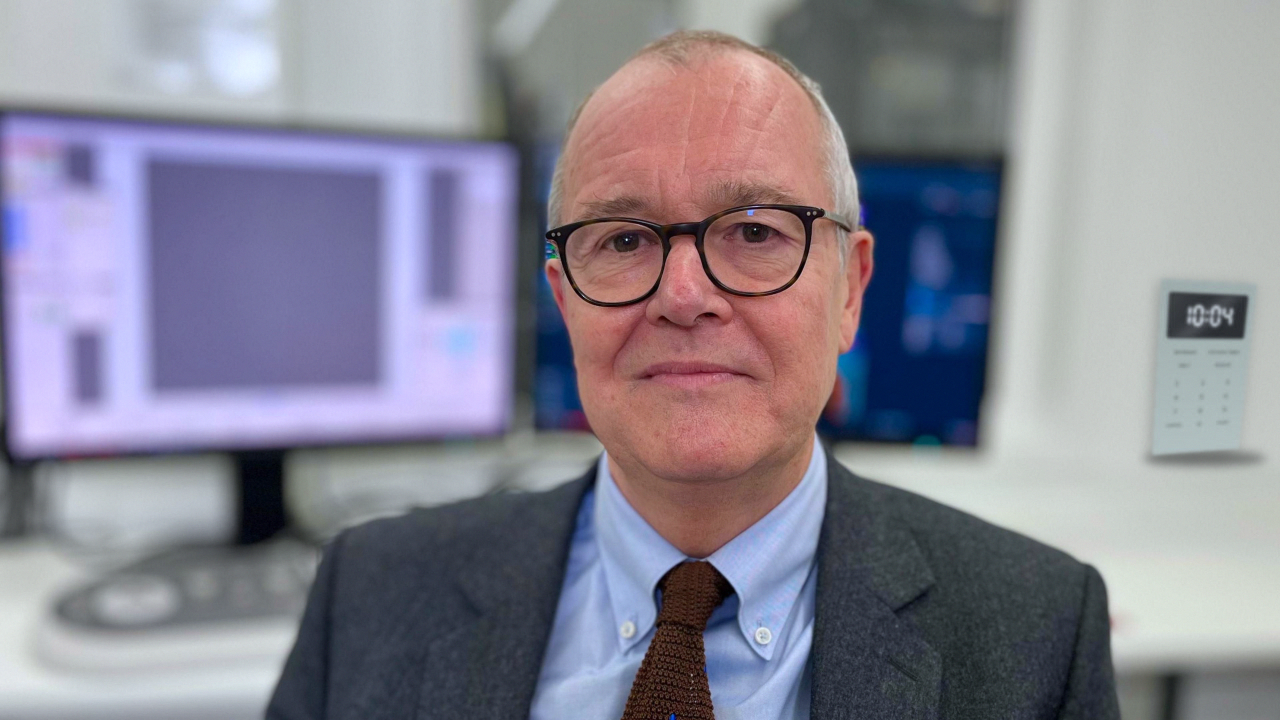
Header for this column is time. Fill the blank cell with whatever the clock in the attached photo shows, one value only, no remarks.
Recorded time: 10:04
